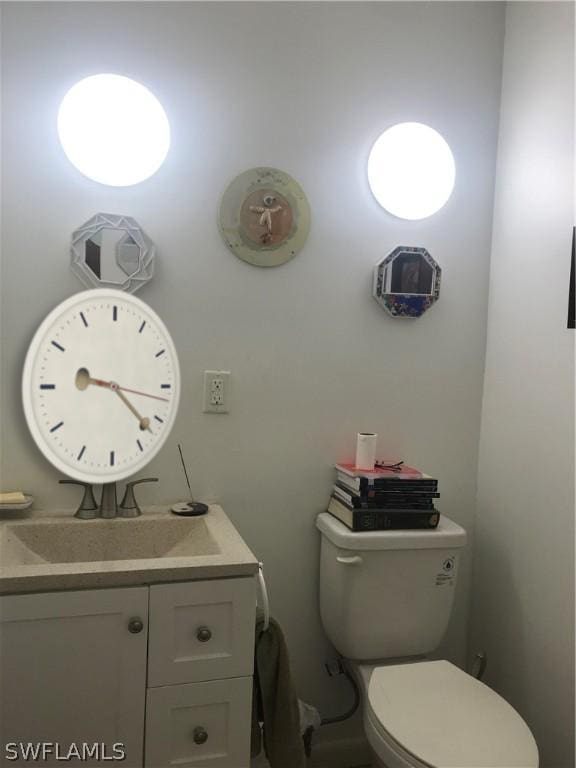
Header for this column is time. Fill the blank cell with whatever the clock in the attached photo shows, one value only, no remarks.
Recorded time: 9:22:17
